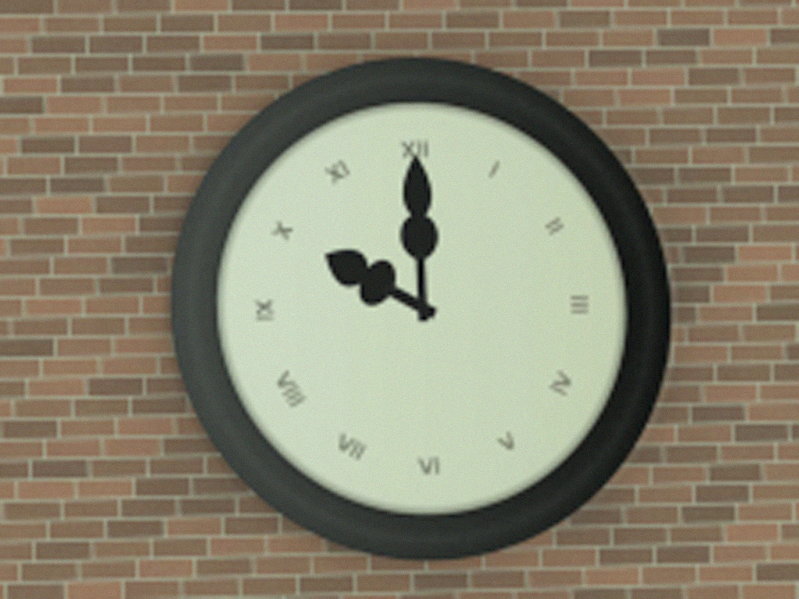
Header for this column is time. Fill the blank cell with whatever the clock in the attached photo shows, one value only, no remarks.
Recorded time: 10:00
